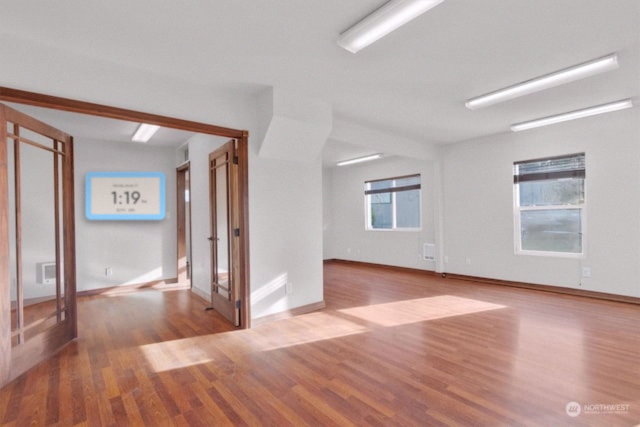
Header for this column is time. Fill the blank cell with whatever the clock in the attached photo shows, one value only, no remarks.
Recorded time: 1:19
